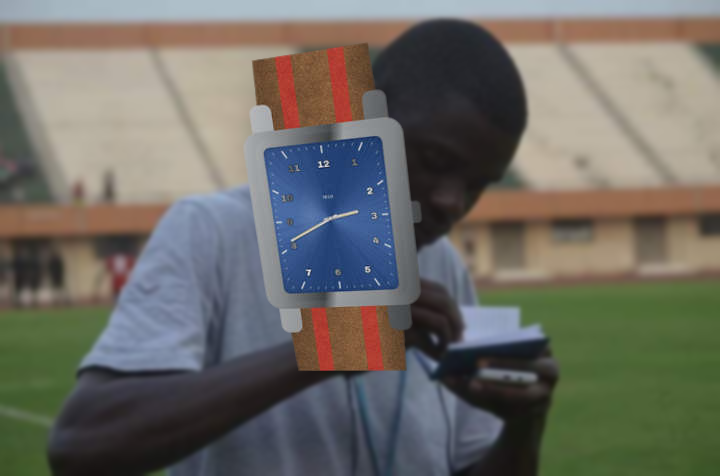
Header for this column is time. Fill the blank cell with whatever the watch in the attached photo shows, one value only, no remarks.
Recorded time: 2:41
